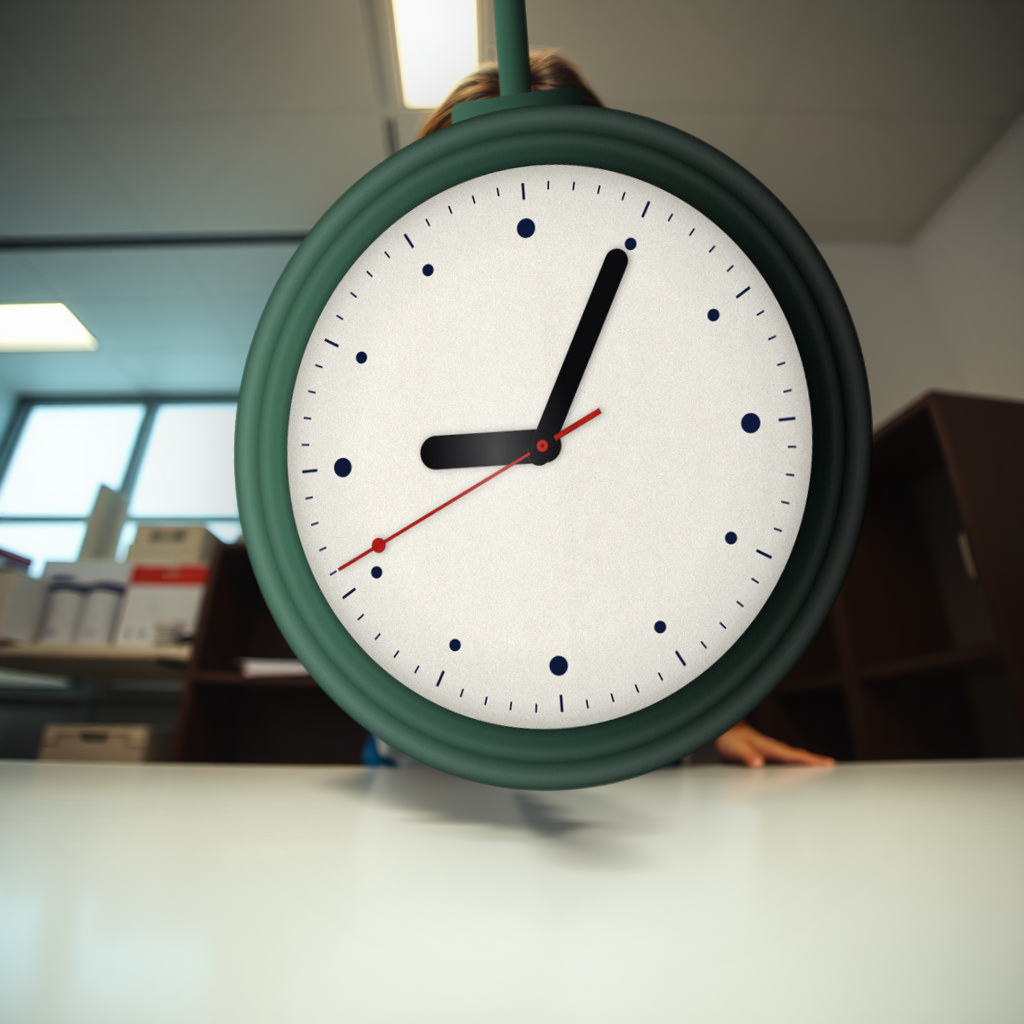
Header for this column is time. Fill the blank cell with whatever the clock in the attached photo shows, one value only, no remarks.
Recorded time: 9:04:41
